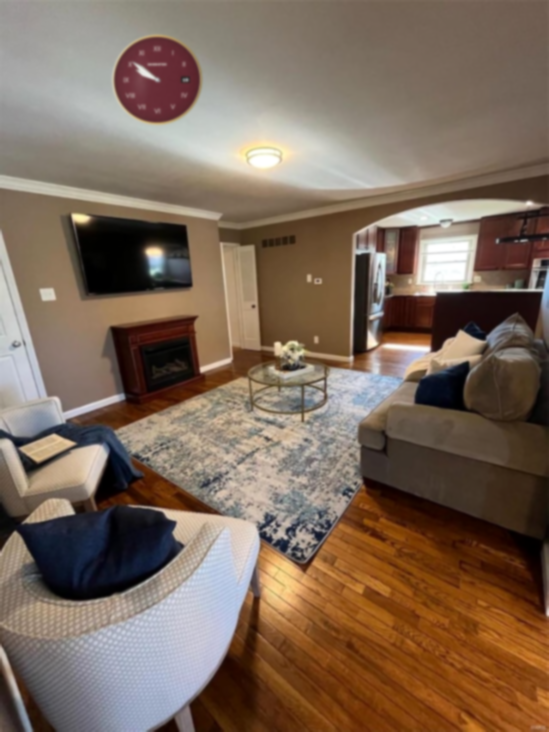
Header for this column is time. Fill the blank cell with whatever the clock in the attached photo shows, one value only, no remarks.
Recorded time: 9:51
